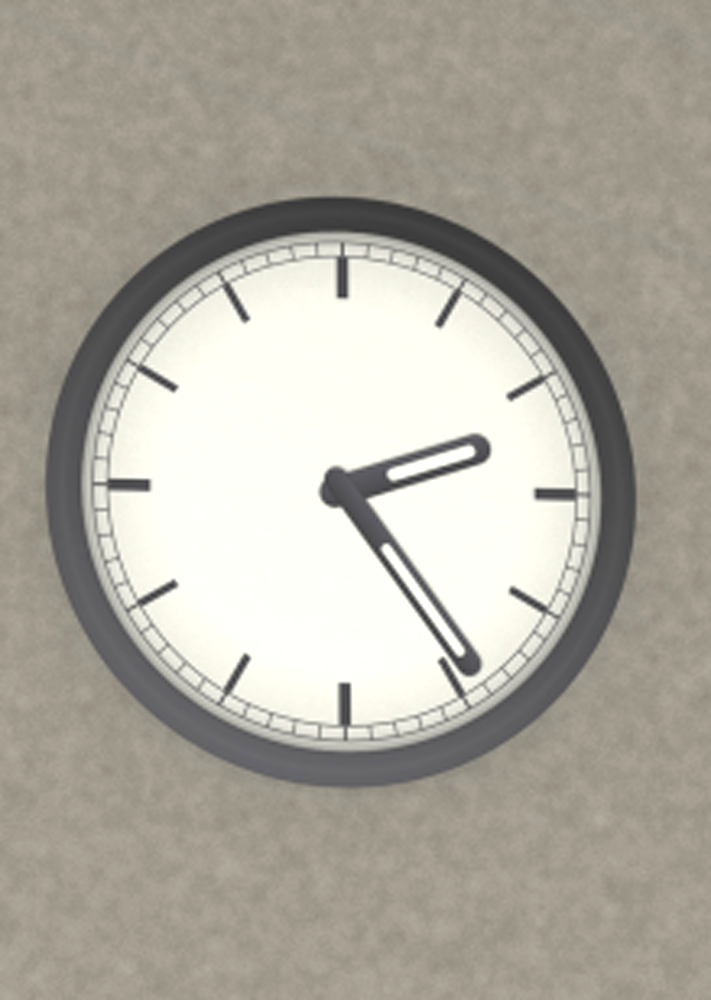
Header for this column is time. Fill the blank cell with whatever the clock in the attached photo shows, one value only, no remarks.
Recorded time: 2:24
